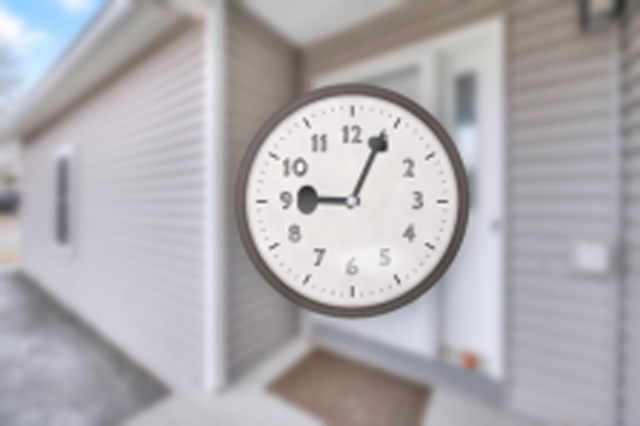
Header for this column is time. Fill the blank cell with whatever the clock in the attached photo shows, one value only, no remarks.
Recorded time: 9:04
